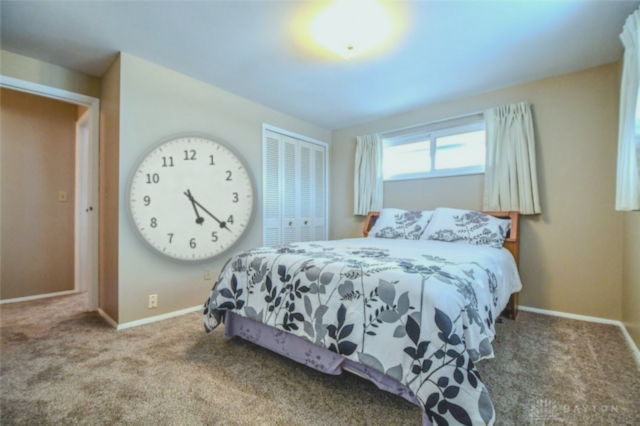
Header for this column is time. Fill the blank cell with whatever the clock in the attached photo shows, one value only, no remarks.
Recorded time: 5:22
